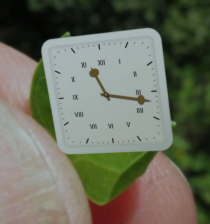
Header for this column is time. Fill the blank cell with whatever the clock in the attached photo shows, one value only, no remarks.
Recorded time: 11:17
